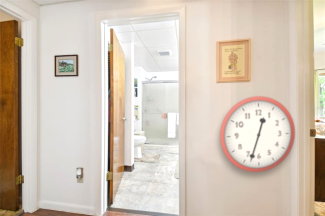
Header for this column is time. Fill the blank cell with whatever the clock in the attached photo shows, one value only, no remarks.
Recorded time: 12:33
